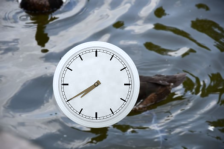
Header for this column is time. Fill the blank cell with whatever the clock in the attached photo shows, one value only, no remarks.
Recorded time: 7:40
